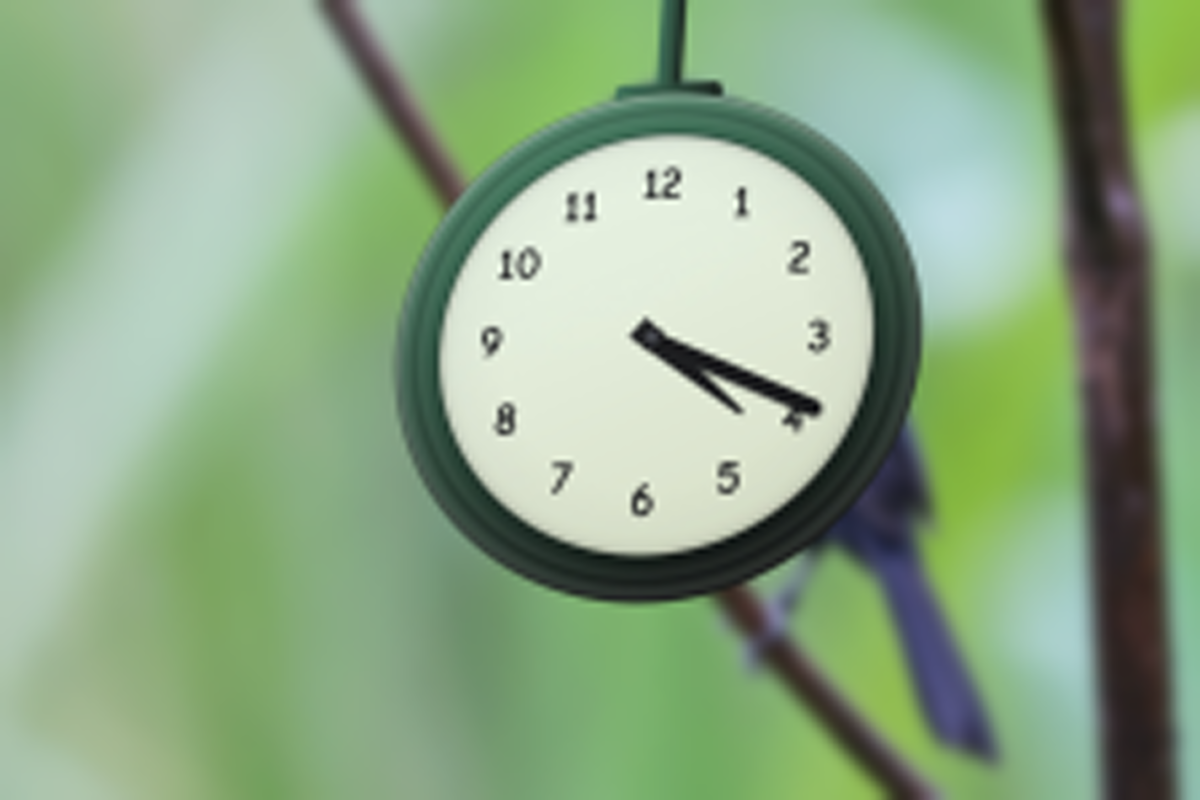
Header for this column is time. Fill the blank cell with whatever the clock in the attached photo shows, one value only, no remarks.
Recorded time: 4:19
